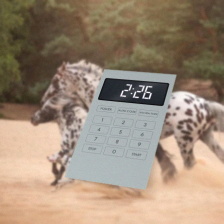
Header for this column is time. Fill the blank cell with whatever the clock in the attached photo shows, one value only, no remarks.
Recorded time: 2:26
